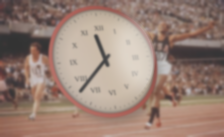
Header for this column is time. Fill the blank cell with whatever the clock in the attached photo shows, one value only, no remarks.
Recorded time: 11:38
